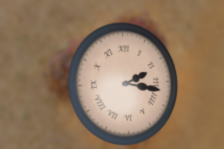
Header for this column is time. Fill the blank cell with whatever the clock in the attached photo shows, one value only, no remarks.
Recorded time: 2:17
